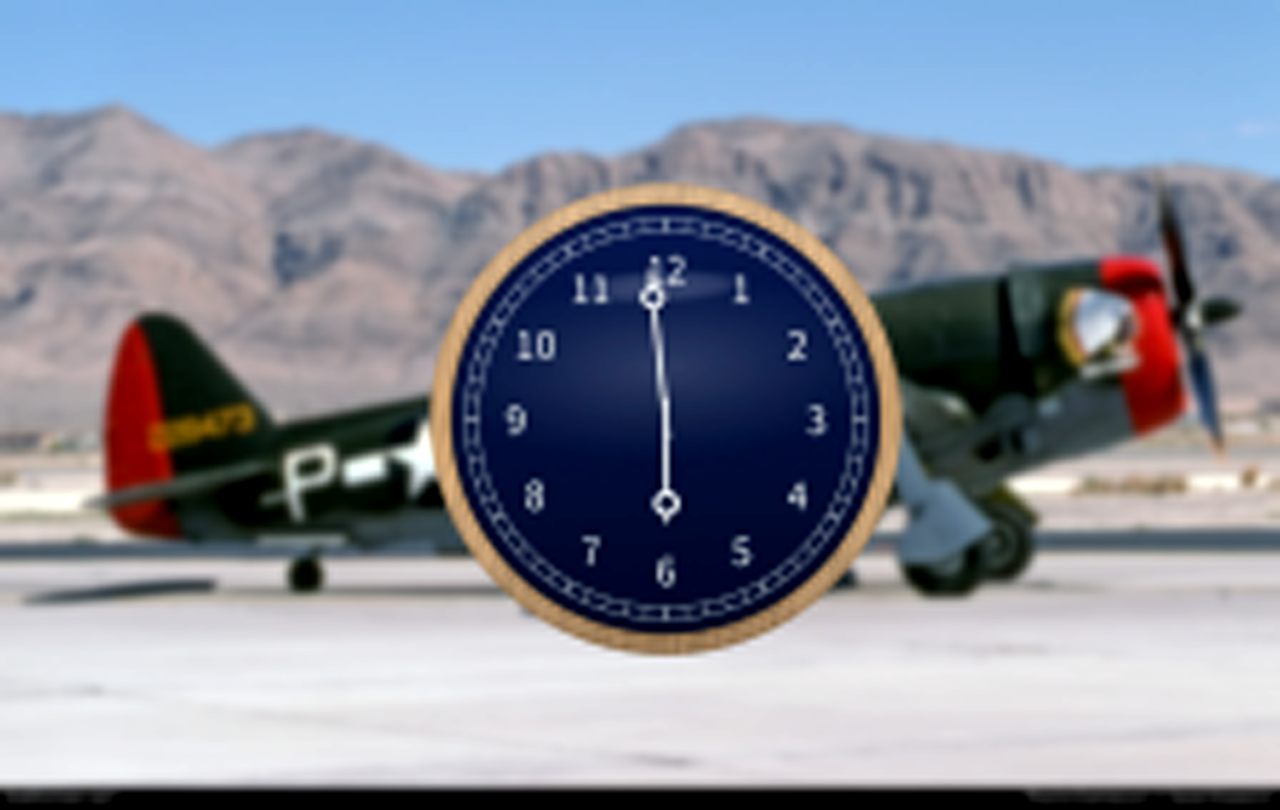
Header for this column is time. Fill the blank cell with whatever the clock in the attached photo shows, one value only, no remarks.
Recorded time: 5:59
